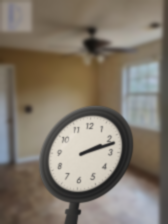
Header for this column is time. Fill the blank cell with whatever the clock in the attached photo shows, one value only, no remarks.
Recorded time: 2:12
